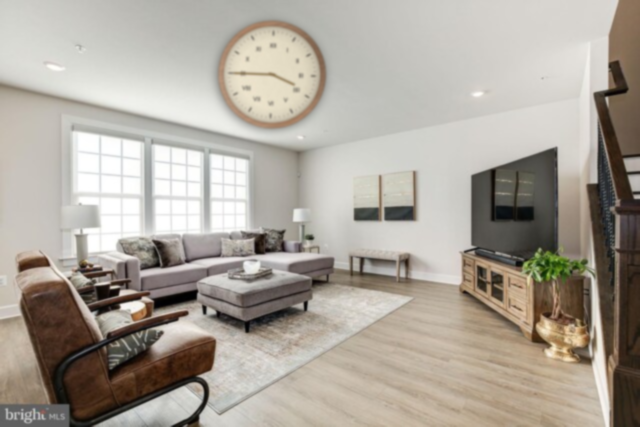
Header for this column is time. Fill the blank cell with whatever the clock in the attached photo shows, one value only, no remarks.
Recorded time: 3:45
